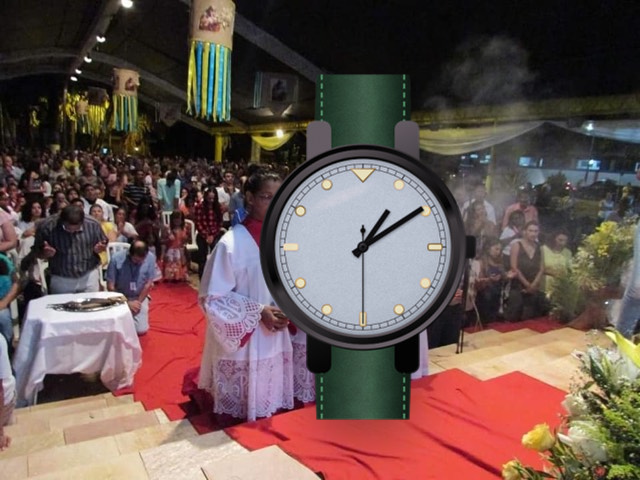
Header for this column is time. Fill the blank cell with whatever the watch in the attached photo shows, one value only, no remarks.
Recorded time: 1:09:30
